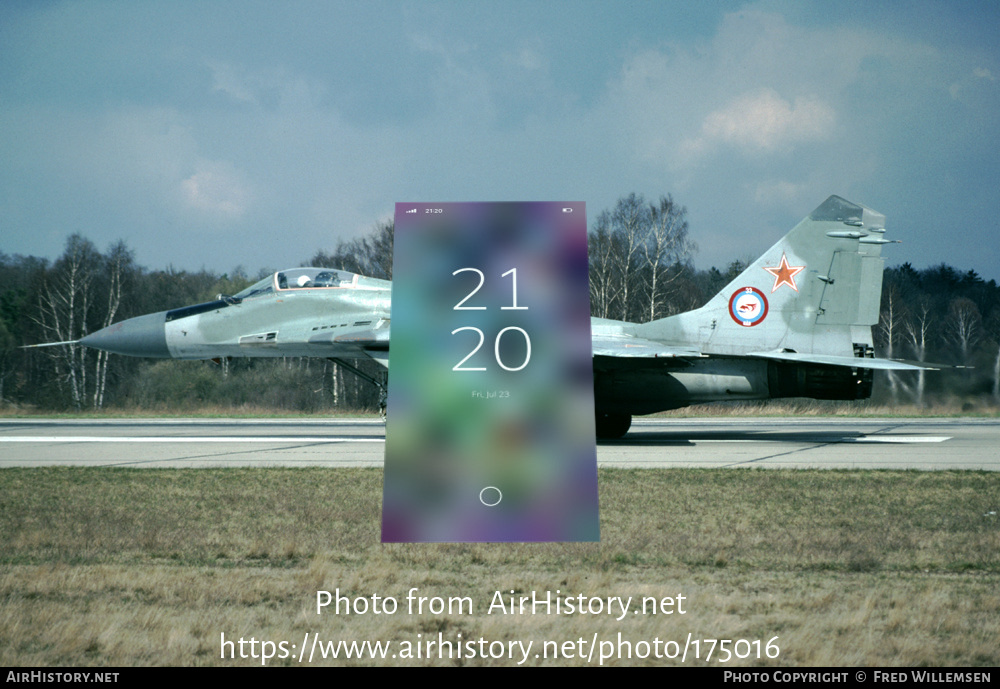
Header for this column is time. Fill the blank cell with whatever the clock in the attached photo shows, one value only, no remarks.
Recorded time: 21:20
